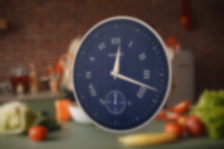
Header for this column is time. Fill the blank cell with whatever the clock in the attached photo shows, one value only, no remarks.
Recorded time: 12:18
